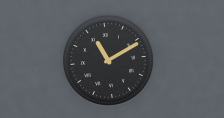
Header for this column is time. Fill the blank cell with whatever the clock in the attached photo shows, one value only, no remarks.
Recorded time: 11:11
